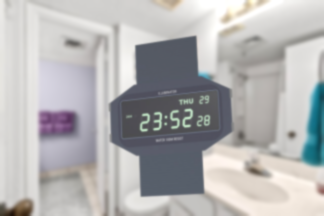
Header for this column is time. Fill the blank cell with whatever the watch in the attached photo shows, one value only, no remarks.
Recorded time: 23:52
